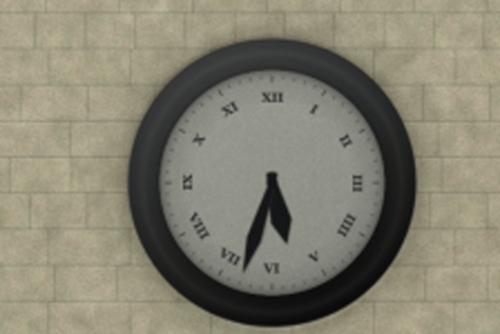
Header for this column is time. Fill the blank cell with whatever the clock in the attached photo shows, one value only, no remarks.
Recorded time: 5:33
